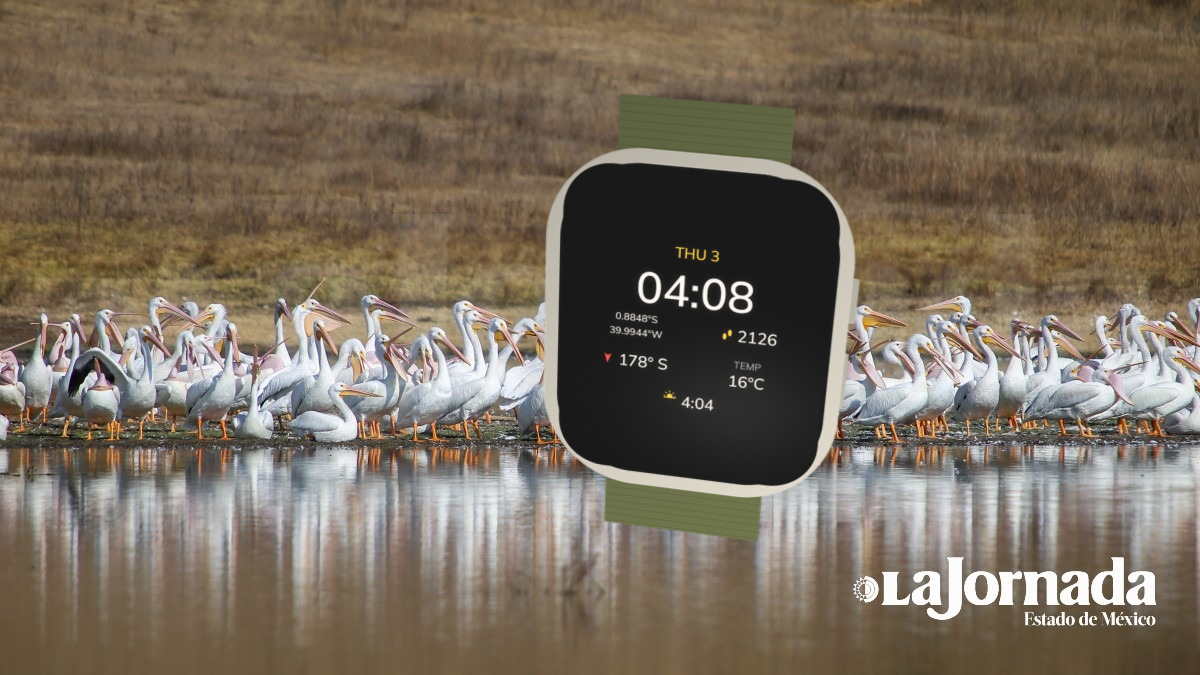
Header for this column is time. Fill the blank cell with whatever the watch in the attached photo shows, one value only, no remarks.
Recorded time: 4:08
